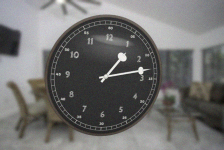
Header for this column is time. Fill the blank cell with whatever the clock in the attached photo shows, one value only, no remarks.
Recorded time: 1:13
